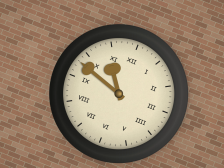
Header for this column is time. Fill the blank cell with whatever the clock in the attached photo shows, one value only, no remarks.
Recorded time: 10:48
